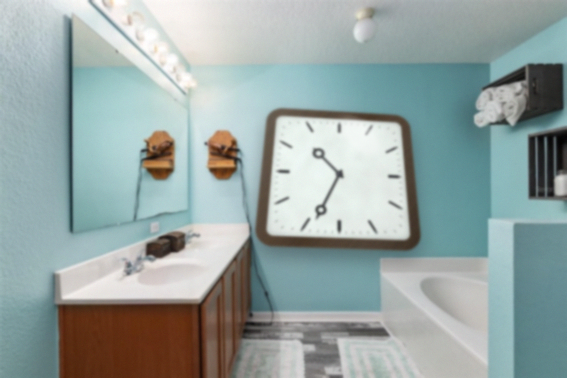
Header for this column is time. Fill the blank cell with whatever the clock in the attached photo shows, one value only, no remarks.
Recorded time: 10:34
